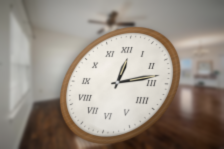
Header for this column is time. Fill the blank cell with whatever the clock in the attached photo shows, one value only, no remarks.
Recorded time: 12:13
